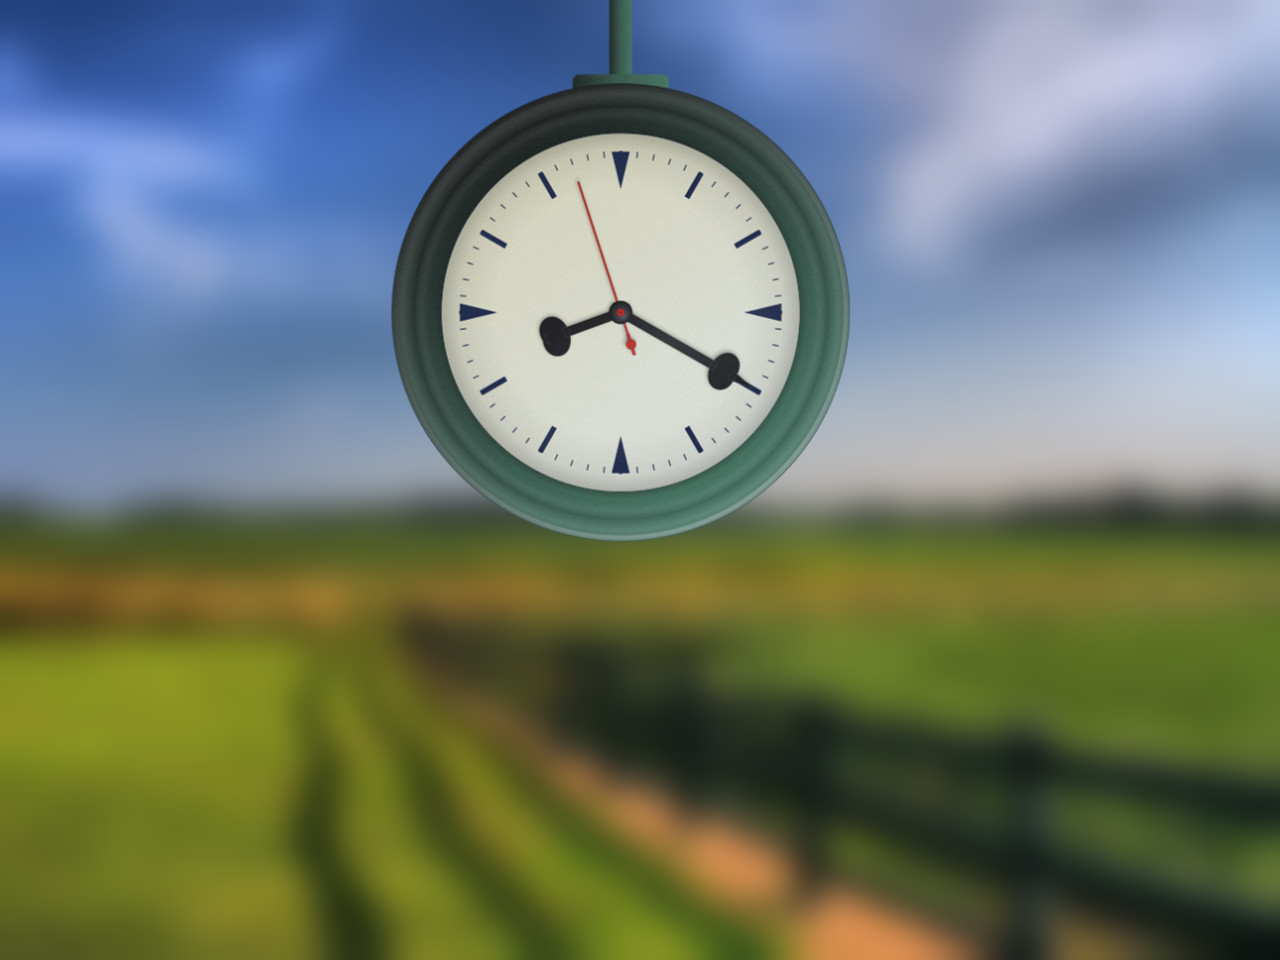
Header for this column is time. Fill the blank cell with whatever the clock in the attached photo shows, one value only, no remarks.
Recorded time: 8:19:57
